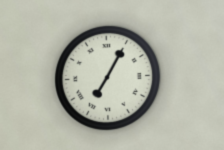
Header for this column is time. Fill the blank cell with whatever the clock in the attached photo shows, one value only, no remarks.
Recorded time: 7:05
